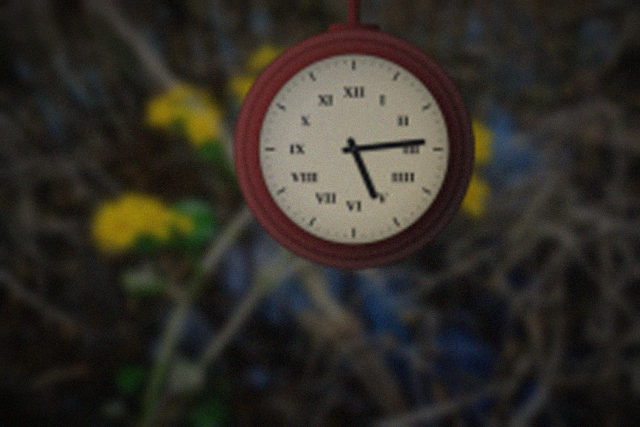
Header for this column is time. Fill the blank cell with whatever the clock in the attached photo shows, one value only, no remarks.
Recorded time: 5:14
